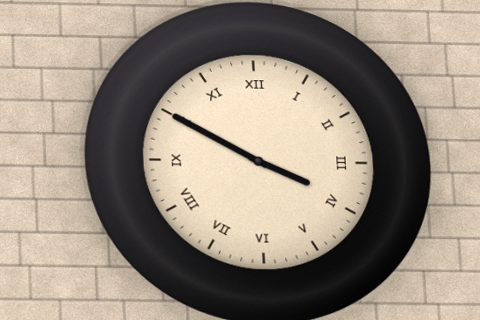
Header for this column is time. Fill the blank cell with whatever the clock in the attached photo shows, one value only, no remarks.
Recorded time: 3:50
